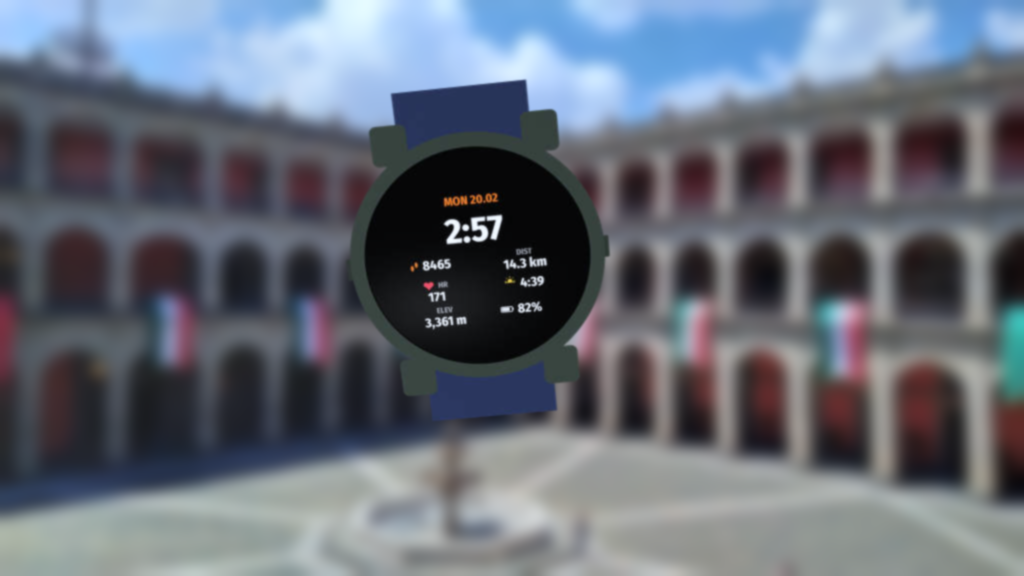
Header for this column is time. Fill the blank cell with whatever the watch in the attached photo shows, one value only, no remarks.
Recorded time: 2:57
